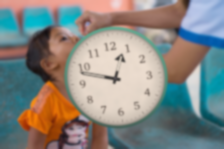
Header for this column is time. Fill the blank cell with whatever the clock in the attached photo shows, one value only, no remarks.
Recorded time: 12:48
